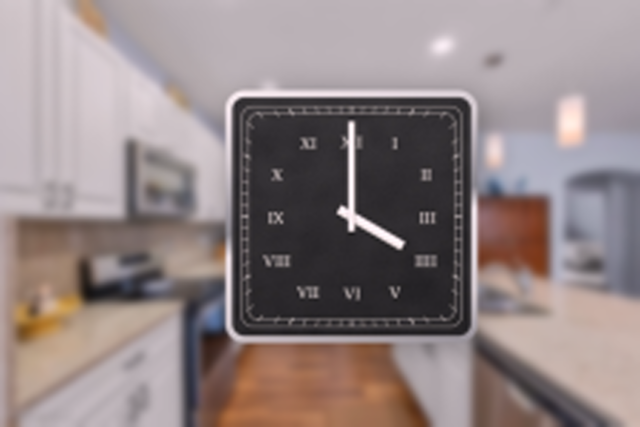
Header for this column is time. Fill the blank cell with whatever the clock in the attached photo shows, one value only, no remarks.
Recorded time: 4:00
